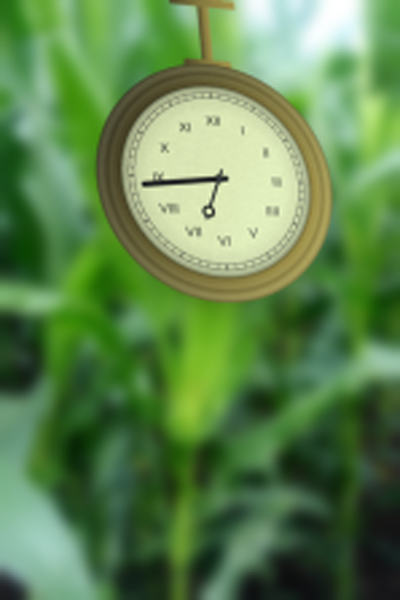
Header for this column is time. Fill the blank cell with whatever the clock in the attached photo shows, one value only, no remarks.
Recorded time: 6:44
